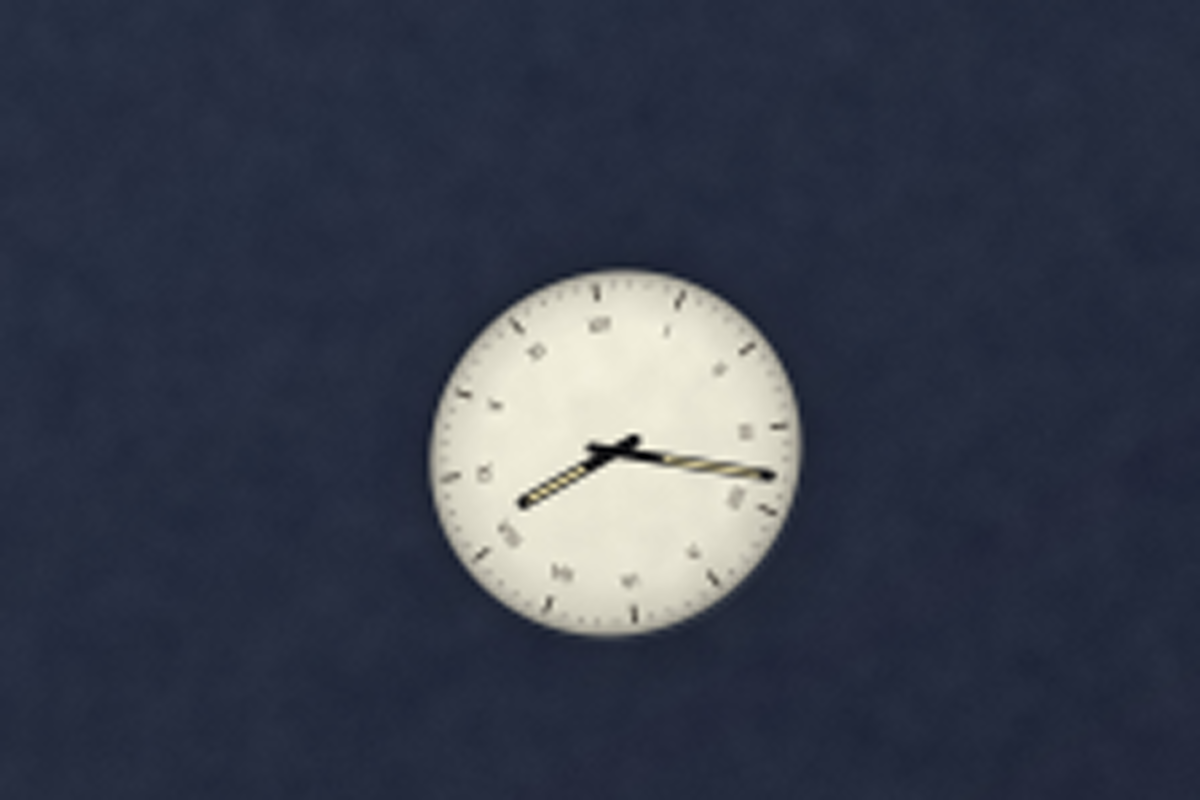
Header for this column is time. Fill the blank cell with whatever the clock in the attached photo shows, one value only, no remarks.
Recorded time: 8:18
